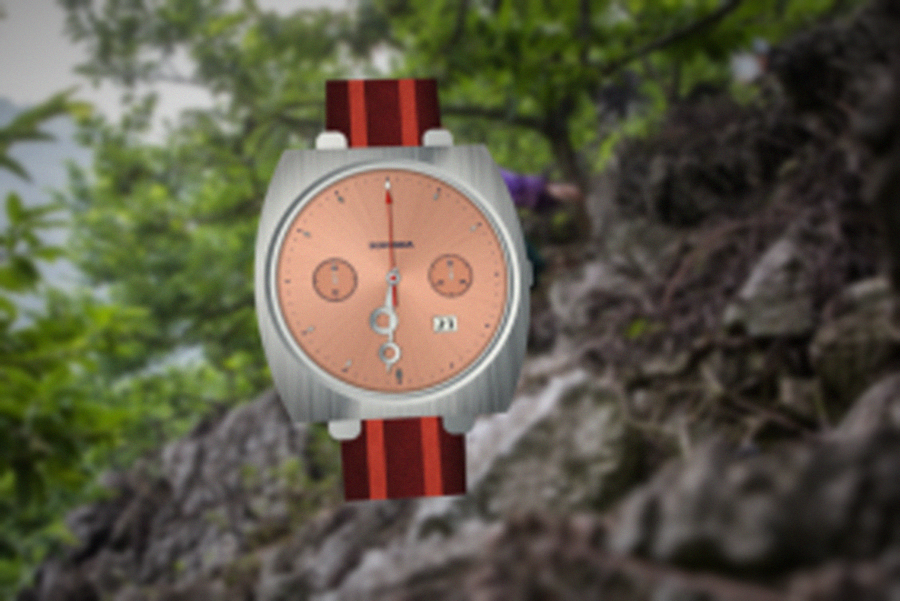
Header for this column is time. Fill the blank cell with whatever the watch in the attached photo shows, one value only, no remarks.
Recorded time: 6:31
